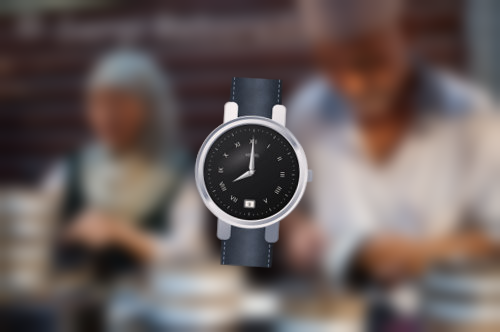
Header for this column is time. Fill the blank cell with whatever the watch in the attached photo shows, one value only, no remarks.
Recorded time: 8:00
